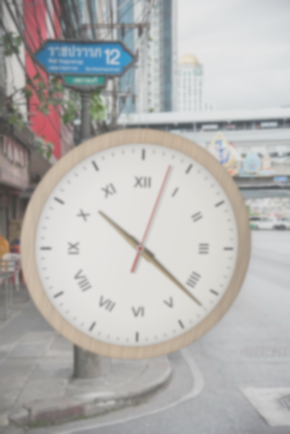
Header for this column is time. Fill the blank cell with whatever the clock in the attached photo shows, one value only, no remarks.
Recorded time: 10:22:03
